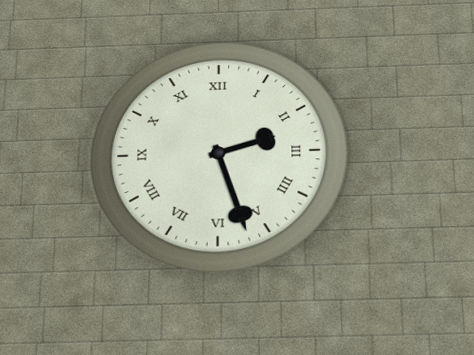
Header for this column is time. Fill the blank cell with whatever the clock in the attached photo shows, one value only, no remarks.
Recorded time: 2:27
